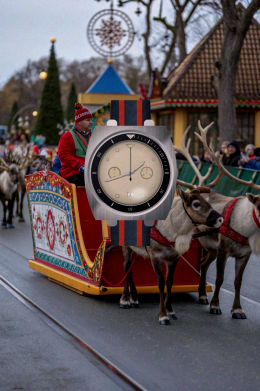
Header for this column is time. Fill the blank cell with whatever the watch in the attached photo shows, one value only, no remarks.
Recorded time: 1:42
